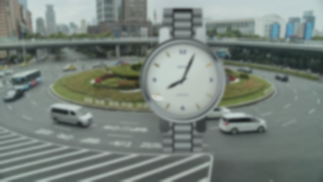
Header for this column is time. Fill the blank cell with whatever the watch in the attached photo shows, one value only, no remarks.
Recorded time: 8:04
